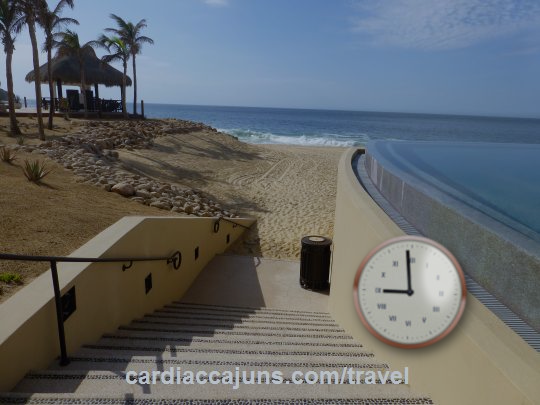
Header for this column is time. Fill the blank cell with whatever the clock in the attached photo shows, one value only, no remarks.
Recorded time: 8:59
